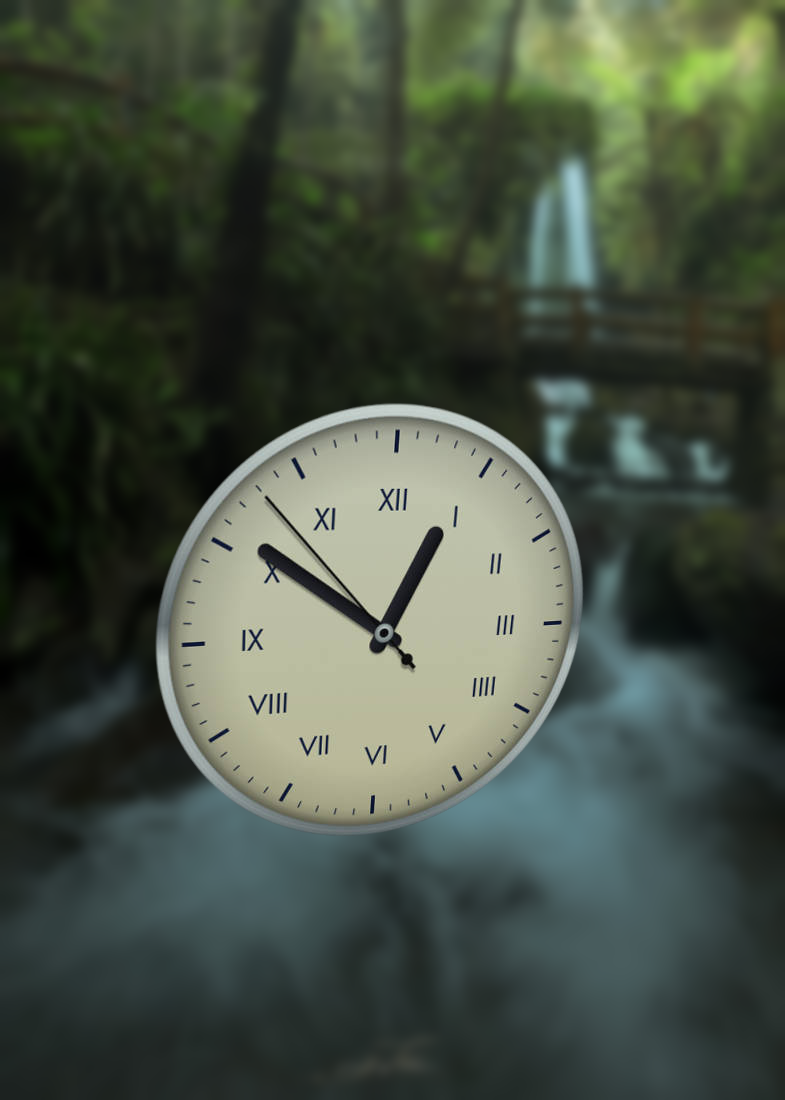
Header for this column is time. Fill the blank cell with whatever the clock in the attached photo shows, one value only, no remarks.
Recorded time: 12:50:53
